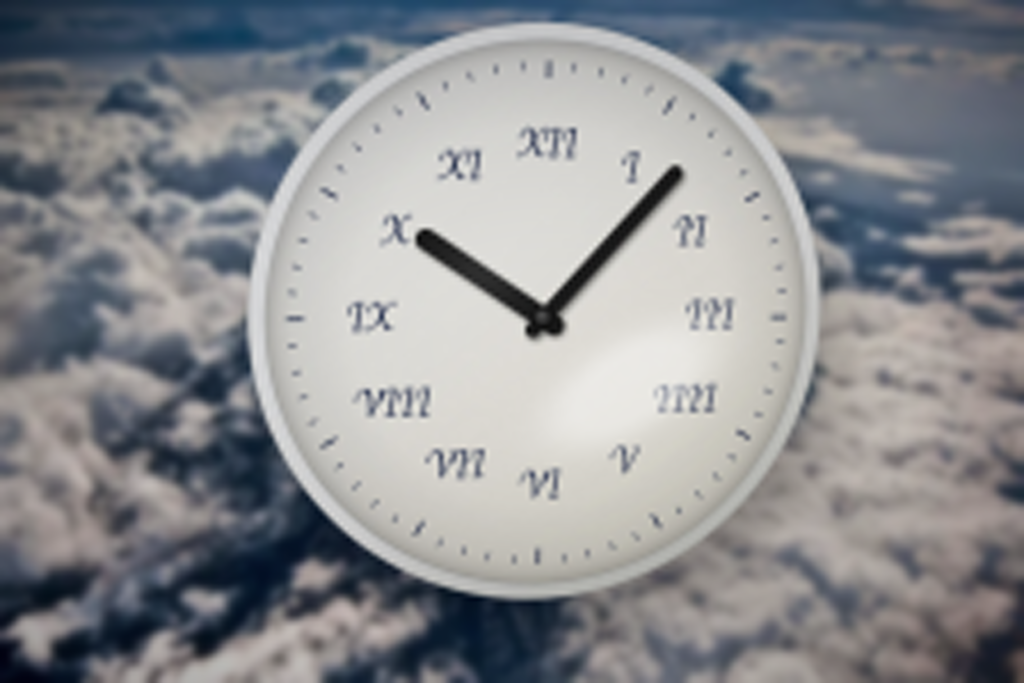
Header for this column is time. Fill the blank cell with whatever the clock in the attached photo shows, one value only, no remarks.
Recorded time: 10:07
